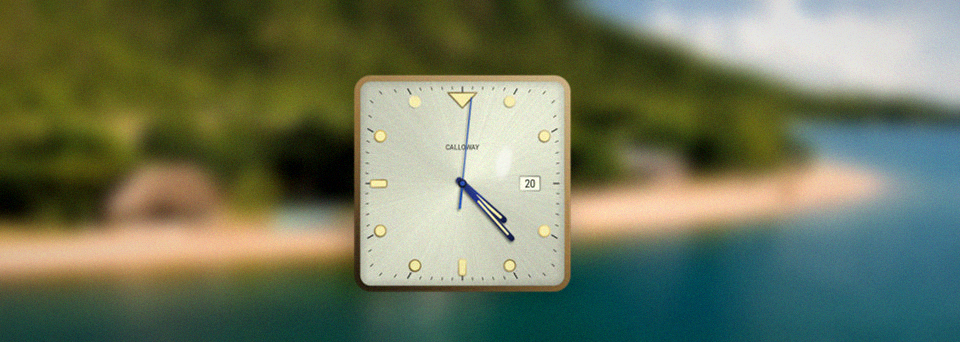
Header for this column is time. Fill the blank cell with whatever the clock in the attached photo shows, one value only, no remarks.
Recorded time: 4:23:01
